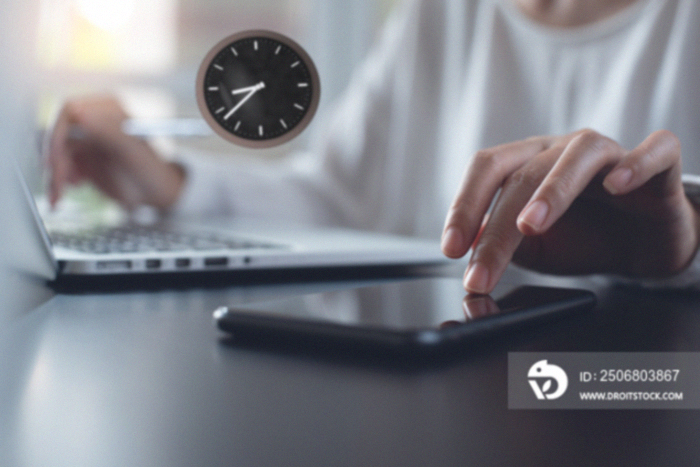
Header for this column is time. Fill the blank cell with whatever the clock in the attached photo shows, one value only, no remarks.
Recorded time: 8:38
